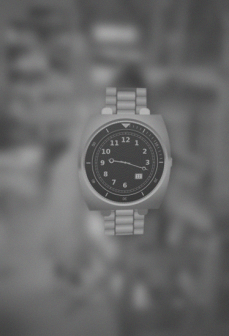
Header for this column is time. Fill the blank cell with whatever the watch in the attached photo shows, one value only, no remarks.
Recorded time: 9:18
